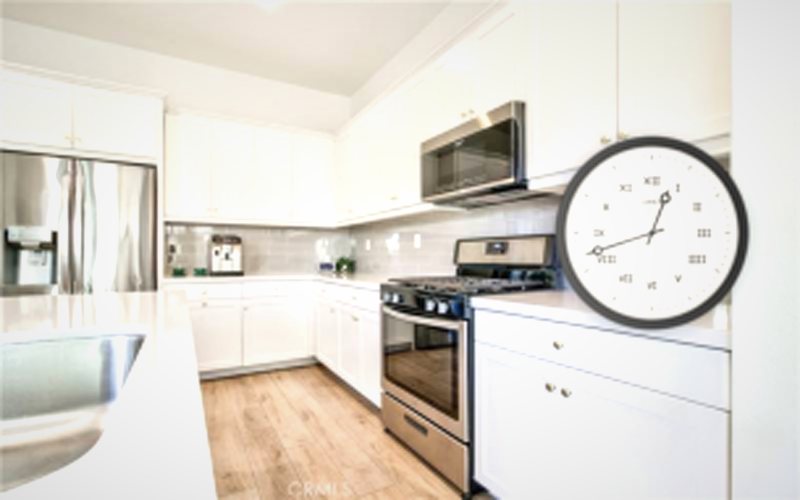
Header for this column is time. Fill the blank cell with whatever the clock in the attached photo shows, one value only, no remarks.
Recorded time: 12:42
